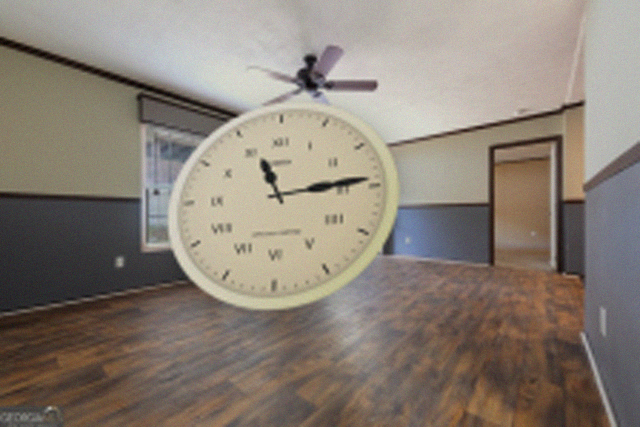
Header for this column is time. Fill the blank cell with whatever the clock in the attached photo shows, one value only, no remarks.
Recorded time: 11:14
